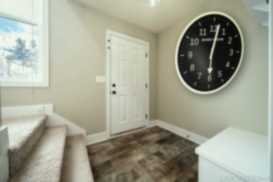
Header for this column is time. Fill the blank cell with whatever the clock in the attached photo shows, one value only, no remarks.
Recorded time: 6:02
